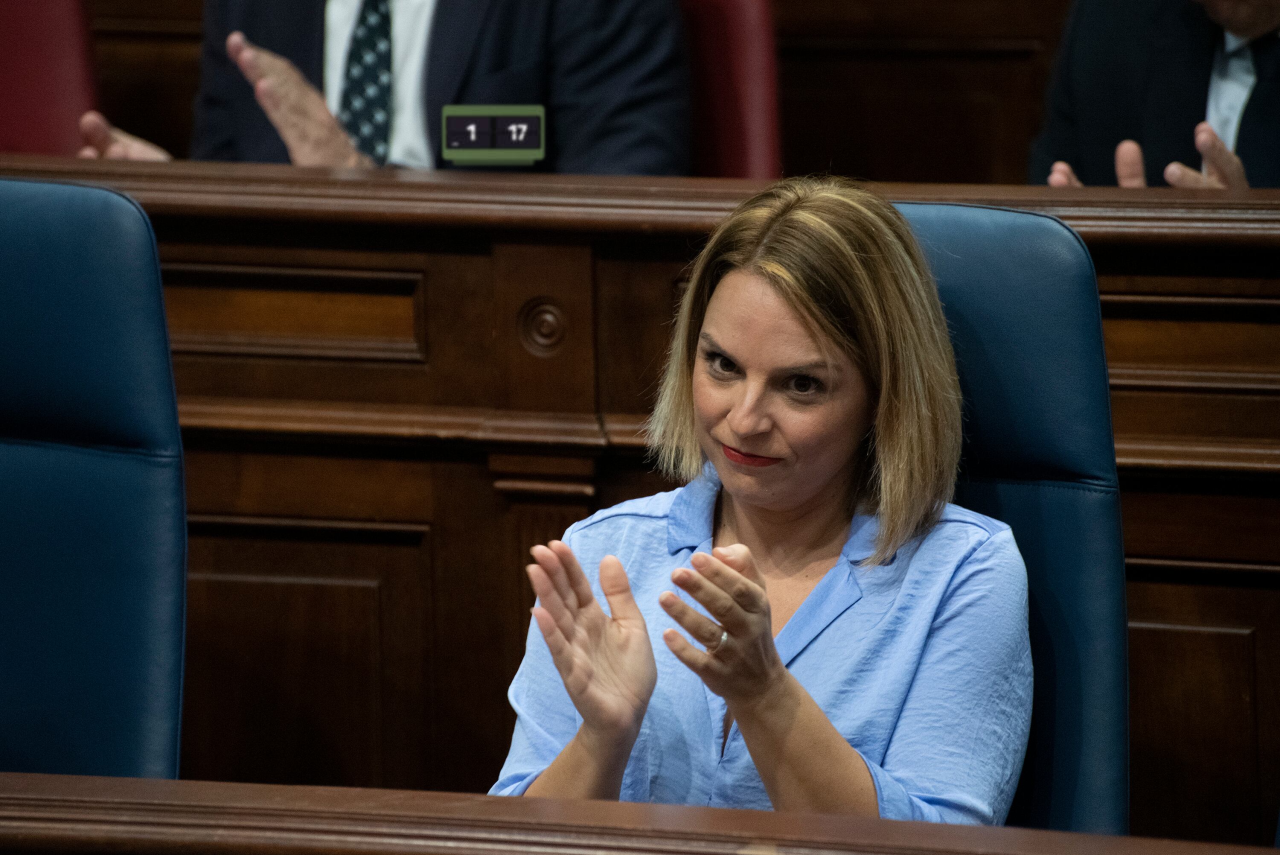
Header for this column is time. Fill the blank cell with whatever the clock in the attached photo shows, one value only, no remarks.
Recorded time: 1:17
